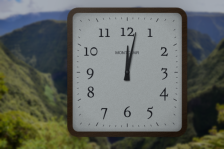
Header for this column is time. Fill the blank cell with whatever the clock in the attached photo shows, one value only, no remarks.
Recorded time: 12:02
